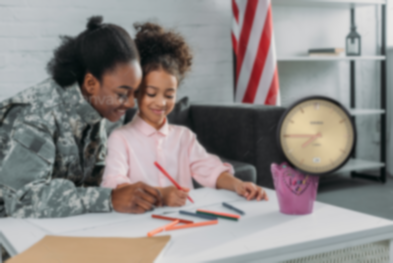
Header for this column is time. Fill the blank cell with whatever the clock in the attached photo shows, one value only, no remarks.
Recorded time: 7:45
